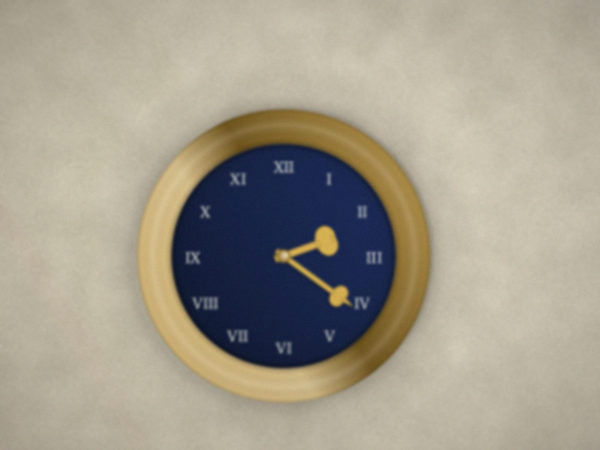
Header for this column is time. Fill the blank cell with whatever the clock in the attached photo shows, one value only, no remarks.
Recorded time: 2:21
